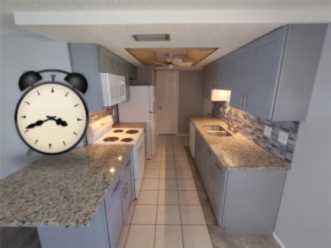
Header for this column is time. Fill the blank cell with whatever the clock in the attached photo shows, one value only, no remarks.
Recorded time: 3:41
